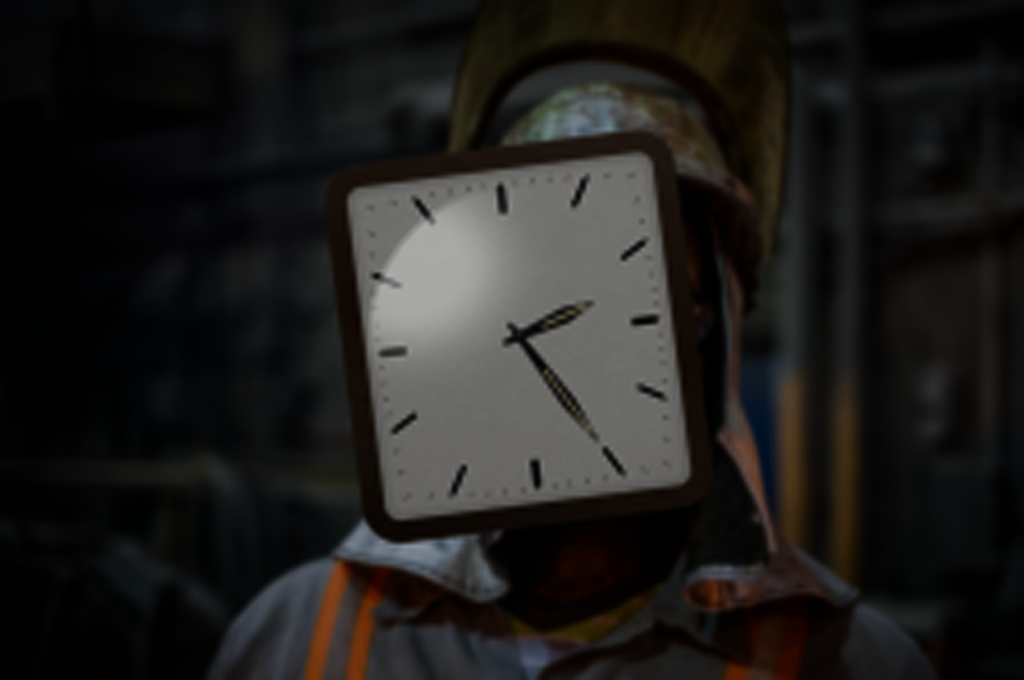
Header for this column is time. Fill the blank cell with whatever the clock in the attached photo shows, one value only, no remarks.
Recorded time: 2:25
